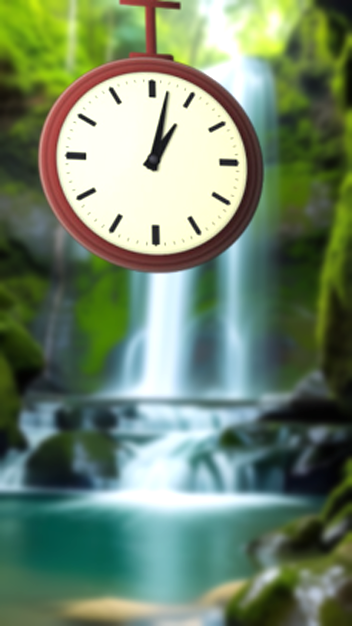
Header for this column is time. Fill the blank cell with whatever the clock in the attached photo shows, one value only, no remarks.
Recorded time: 1:02
